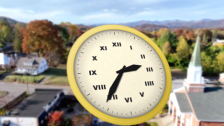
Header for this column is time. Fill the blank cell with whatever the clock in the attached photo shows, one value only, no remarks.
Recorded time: 2:36
